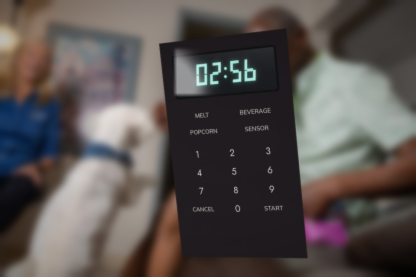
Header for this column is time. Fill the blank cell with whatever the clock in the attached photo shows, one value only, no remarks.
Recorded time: 2:56
